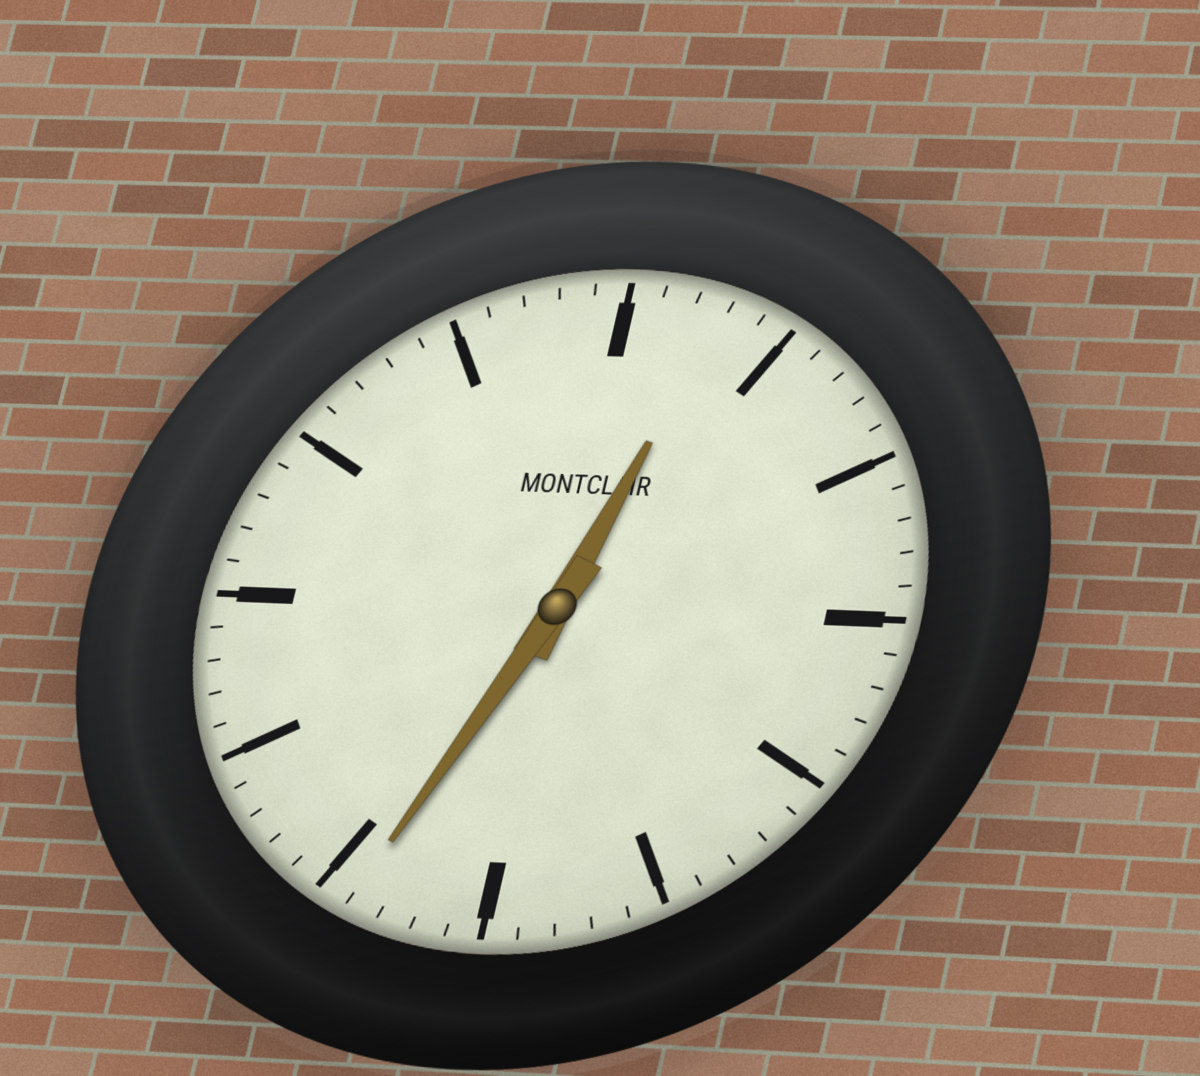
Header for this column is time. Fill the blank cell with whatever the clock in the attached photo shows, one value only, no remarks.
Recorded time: 12:34
